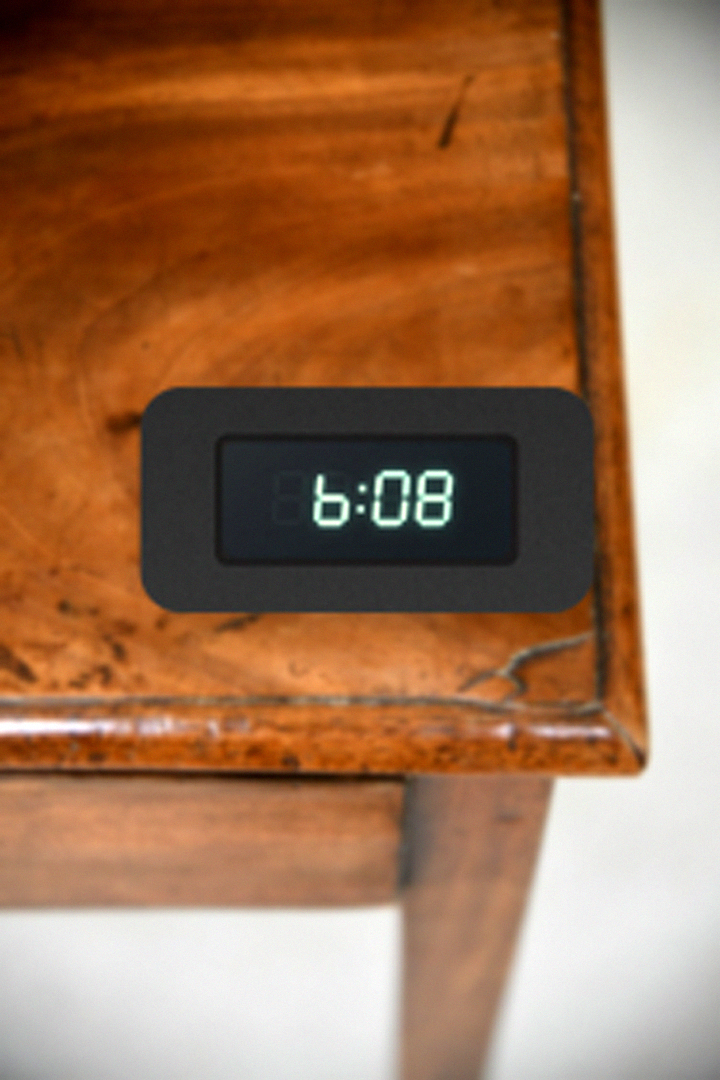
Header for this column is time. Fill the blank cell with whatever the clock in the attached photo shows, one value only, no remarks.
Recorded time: 6:08
